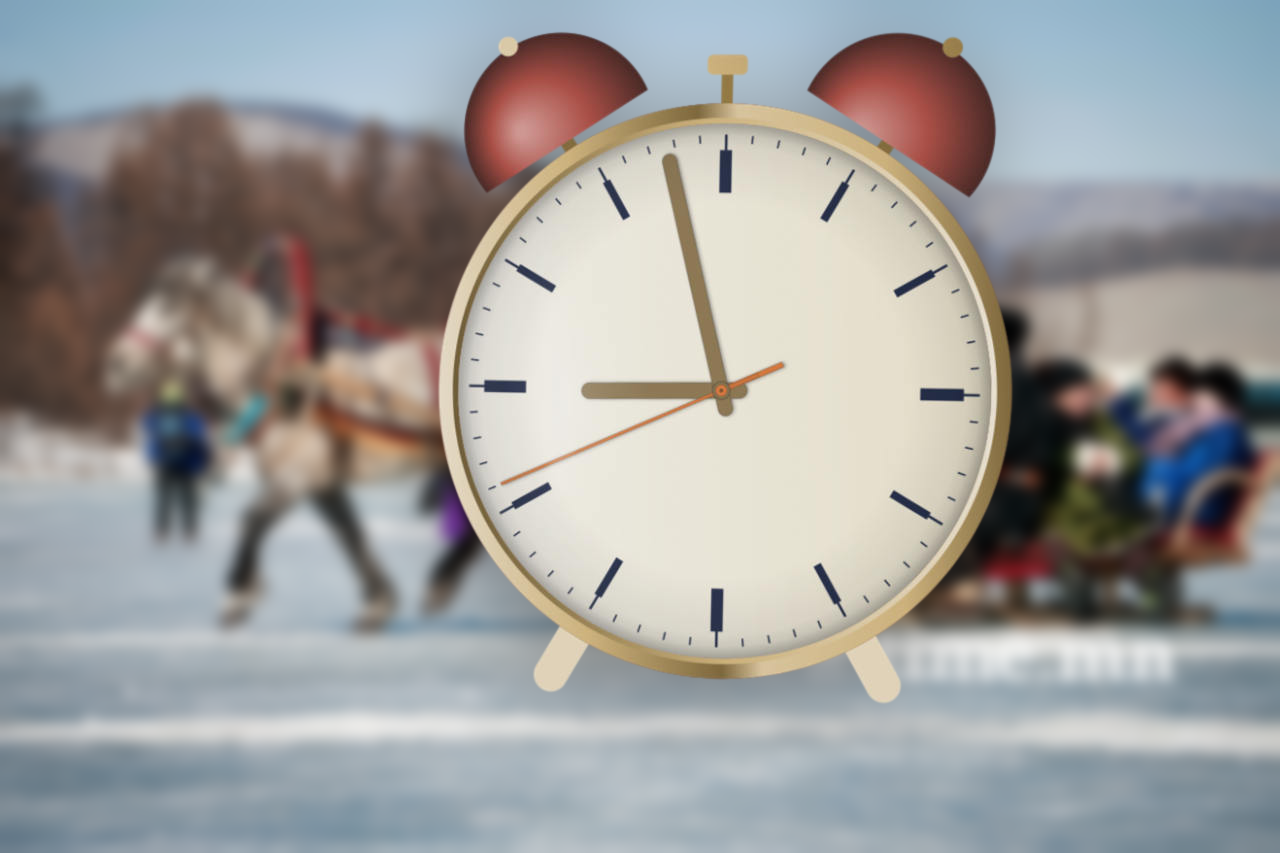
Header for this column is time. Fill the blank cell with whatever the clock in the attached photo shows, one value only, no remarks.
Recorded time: 8:57:41
